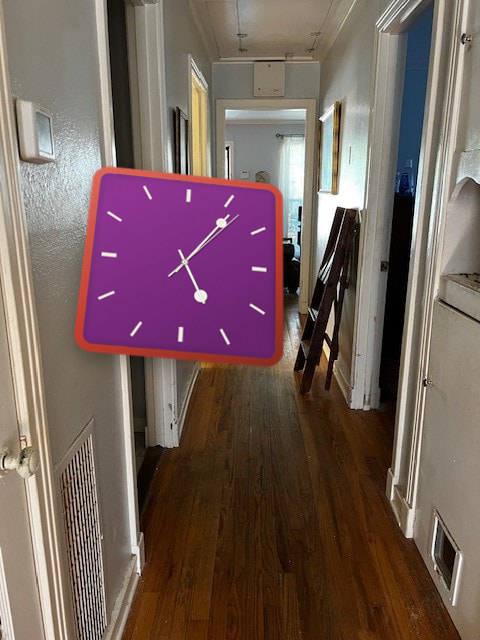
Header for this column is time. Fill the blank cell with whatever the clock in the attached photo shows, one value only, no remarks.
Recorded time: 5:06:07
